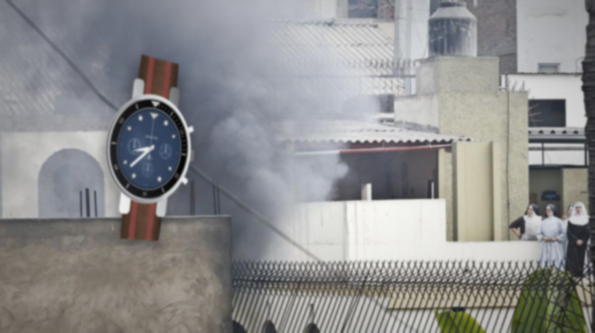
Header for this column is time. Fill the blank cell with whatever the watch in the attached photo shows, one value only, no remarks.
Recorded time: 8:38
